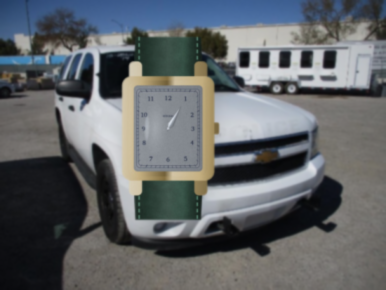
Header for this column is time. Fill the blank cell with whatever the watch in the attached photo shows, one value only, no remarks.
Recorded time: 1:05
